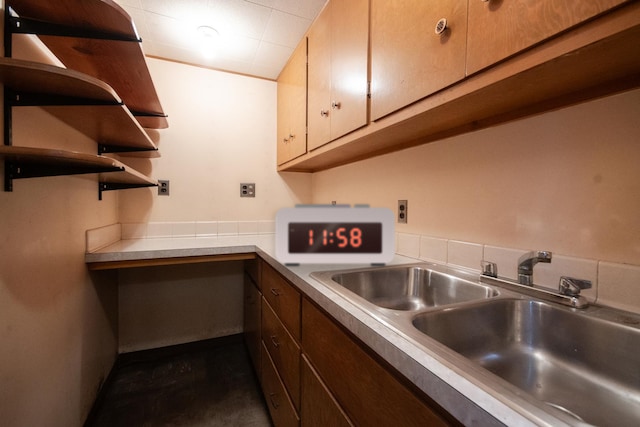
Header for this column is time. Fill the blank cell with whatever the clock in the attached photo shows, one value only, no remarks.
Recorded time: 11:58
